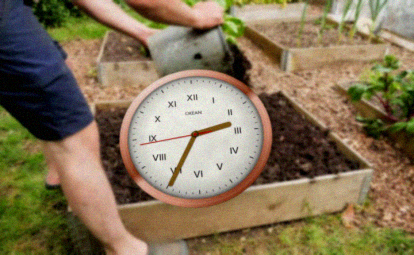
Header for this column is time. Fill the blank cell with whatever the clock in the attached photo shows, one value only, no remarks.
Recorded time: 2:34:44
